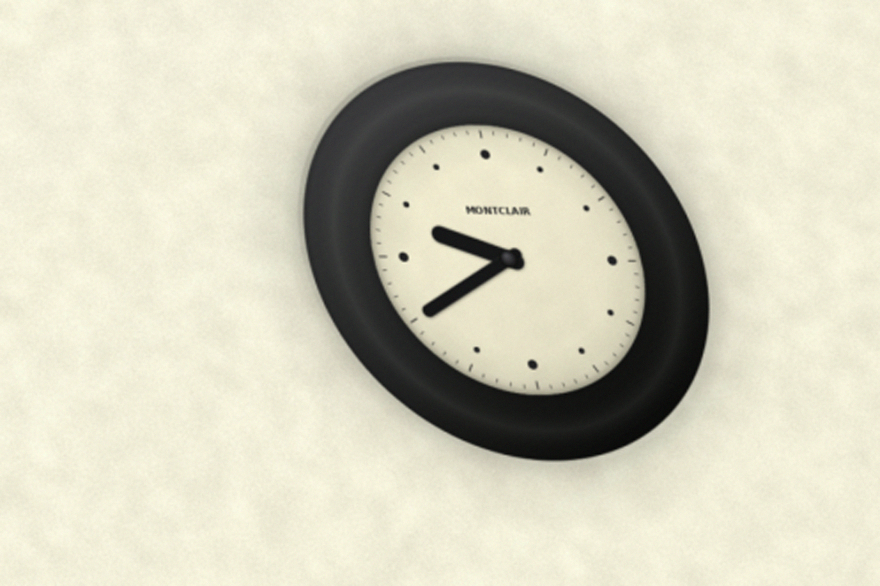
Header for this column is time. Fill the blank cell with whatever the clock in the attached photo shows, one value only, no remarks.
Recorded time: 9:40
